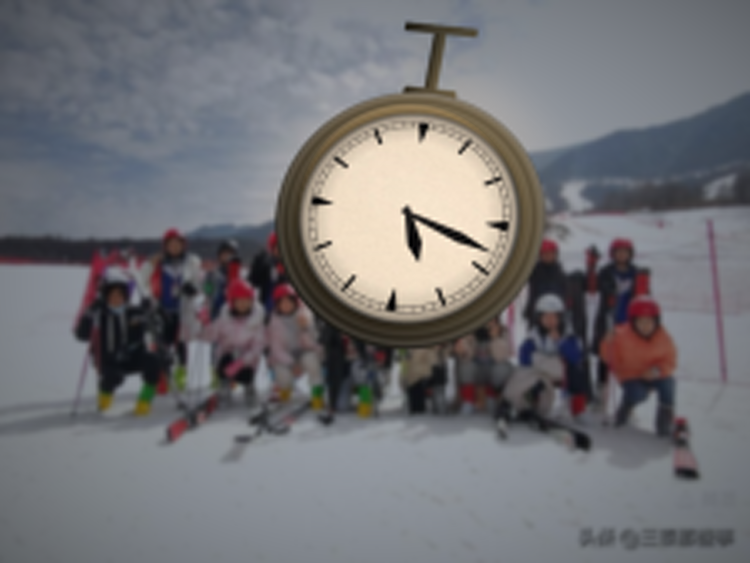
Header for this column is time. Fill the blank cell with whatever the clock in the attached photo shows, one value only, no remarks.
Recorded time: 5:18
